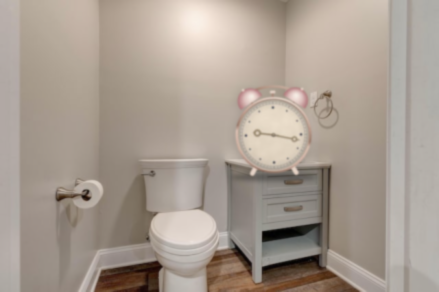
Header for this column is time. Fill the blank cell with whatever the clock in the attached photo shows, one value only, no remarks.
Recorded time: 9:17
